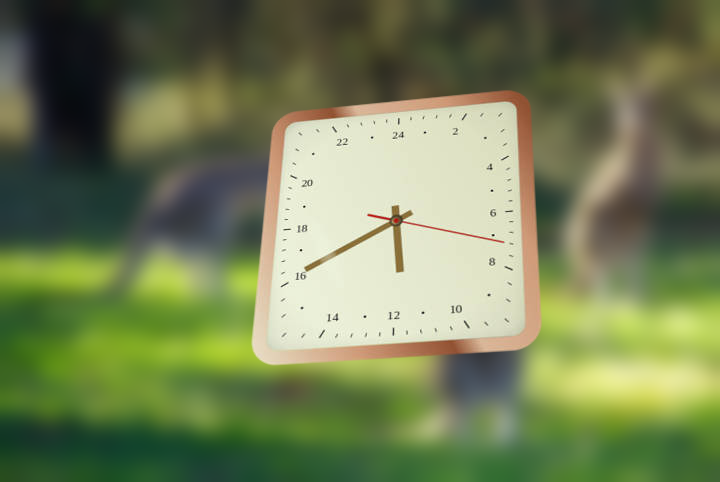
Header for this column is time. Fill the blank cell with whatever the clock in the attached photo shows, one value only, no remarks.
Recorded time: 11:40:18
